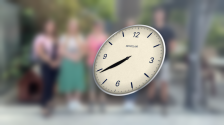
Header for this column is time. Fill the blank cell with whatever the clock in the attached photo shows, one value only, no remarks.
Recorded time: 7:39
